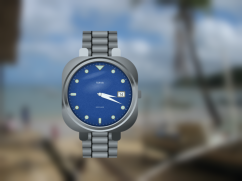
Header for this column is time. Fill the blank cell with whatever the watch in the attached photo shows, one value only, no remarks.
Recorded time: 3:19
